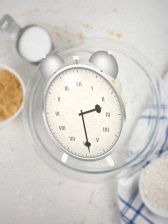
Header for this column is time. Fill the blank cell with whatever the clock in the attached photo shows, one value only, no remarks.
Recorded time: 2:29
